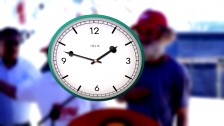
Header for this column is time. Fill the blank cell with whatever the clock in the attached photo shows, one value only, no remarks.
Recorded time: 1:48
